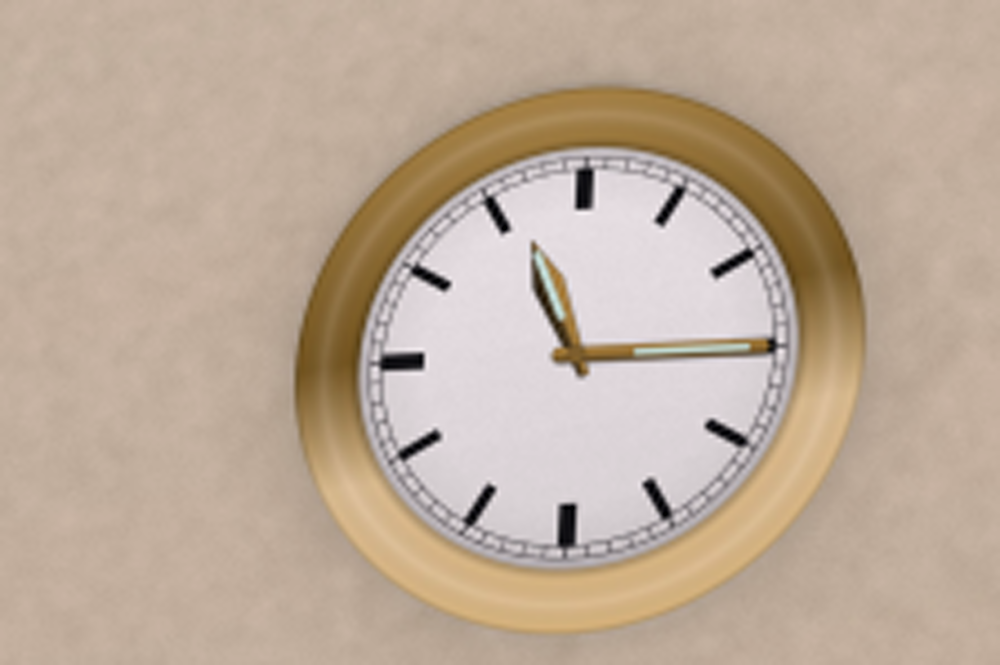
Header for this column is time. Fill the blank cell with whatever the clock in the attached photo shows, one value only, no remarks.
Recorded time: 11:15
